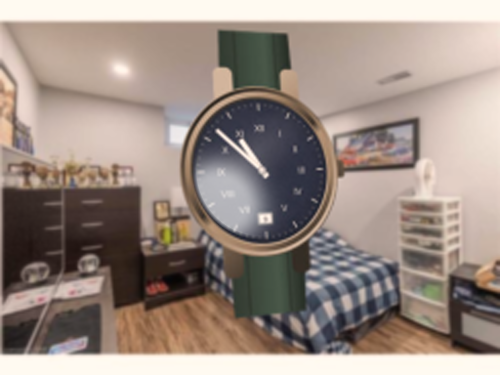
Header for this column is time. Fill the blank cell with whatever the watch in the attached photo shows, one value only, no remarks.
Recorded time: 10:52
